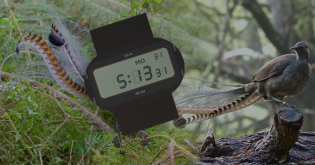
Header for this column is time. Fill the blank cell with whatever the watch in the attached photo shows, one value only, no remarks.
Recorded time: 5:13:31
